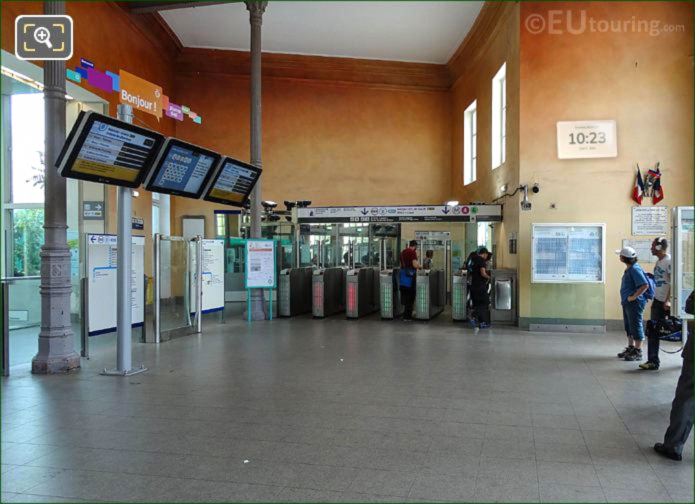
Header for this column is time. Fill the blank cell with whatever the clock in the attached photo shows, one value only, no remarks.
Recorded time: 10:23
